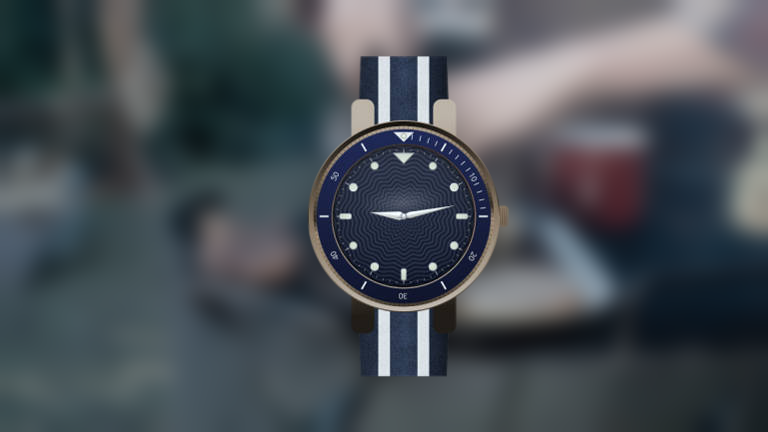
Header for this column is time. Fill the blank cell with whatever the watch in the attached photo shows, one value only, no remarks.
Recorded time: 9:13
